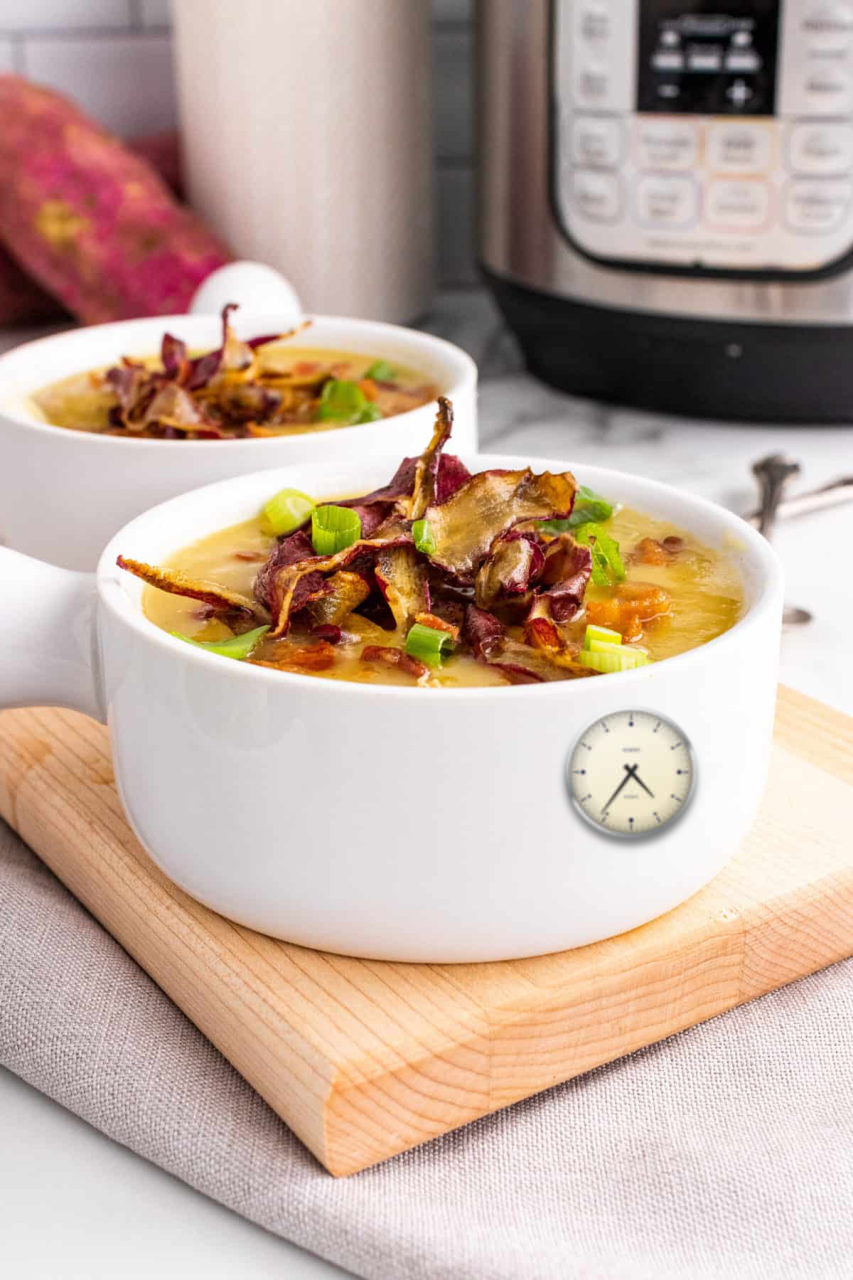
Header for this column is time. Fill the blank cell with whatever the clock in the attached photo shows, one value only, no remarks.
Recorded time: 4:36
